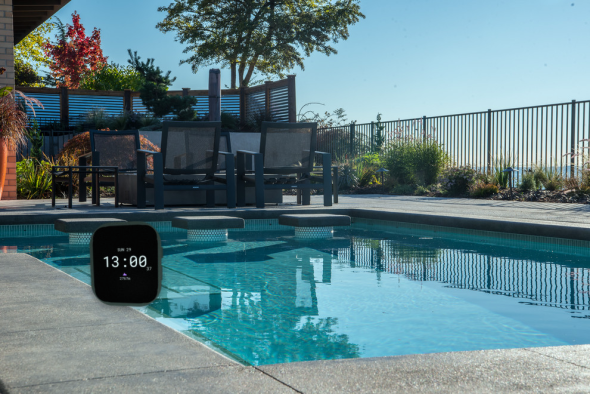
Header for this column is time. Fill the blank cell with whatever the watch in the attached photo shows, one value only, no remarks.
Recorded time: 13:00
